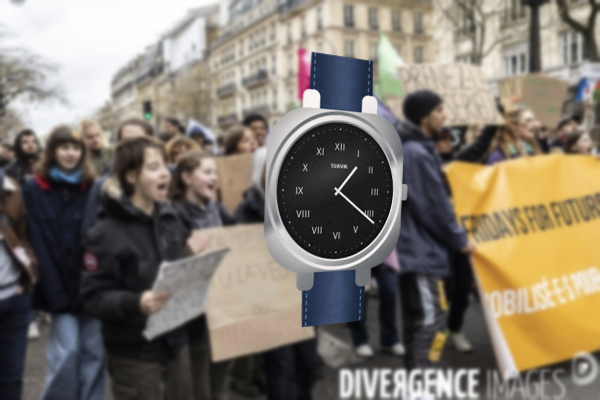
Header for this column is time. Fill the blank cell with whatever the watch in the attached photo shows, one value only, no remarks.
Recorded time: 1:21
